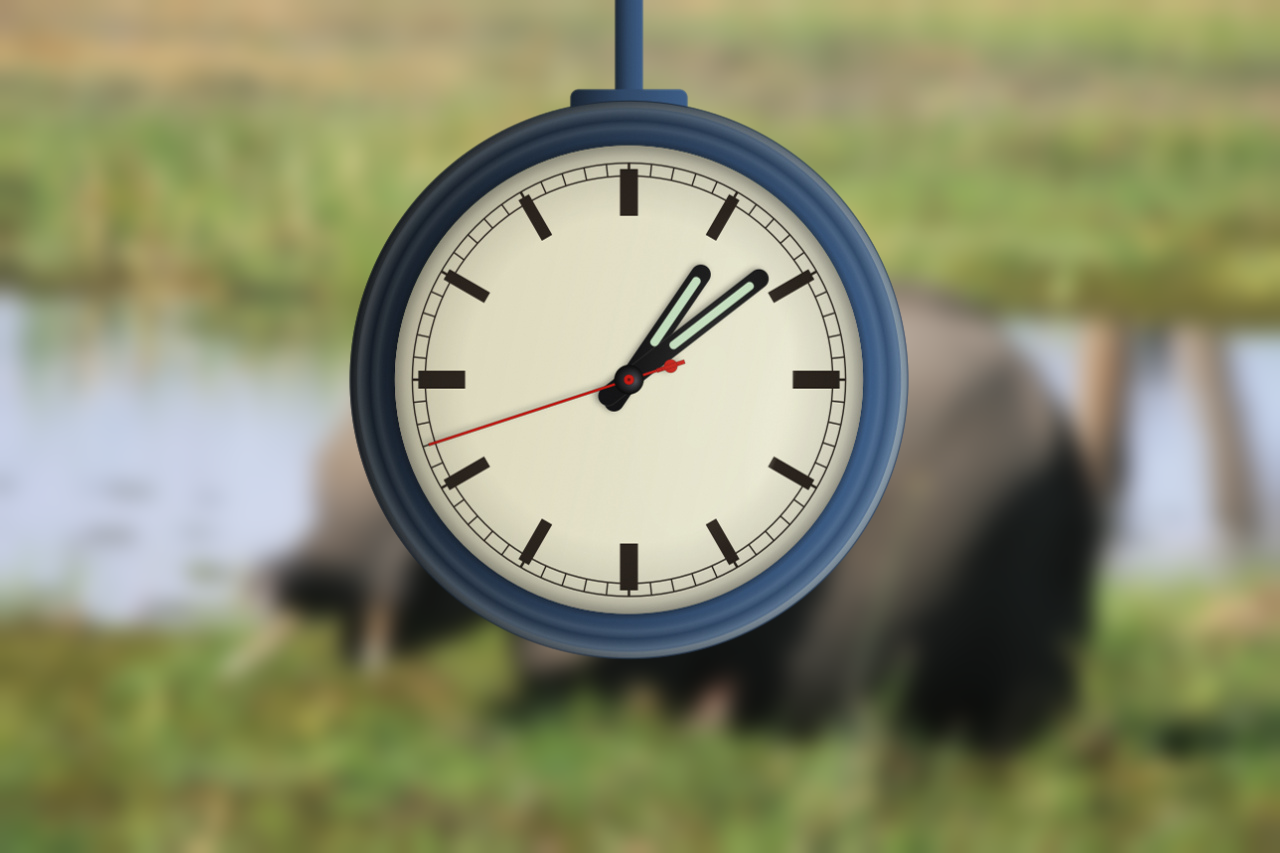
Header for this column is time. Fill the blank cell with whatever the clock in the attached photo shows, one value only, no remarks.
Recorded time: 1:08:42
